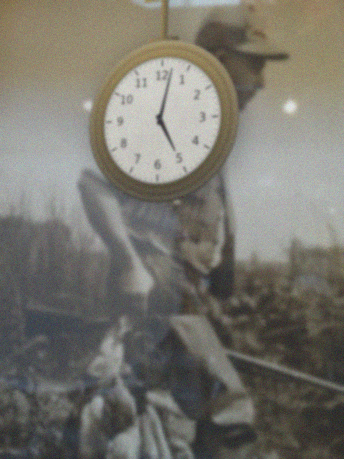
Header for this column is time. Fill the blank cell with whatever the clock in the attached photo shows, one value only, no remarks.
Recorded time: 5:02
